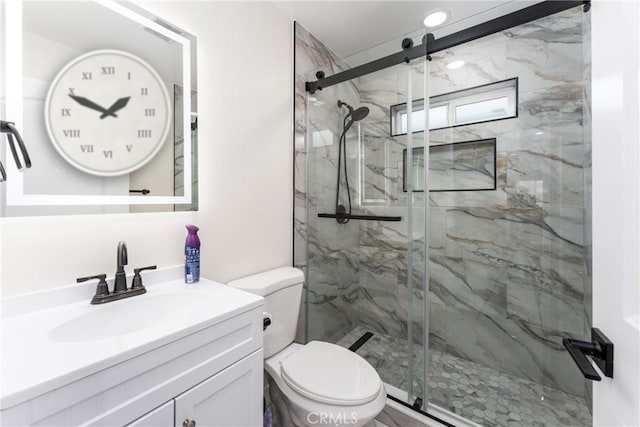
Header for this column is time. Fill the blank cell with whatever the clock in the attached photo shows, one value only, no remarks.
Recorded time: 1:49
